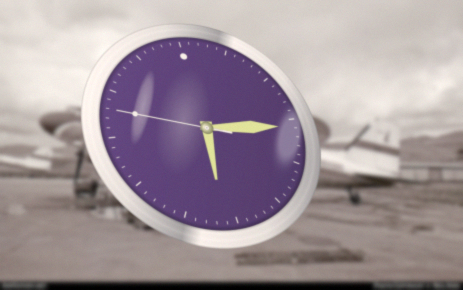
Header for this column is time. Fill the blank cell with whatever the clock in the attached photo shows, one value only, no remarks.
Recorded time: 6:15:48
